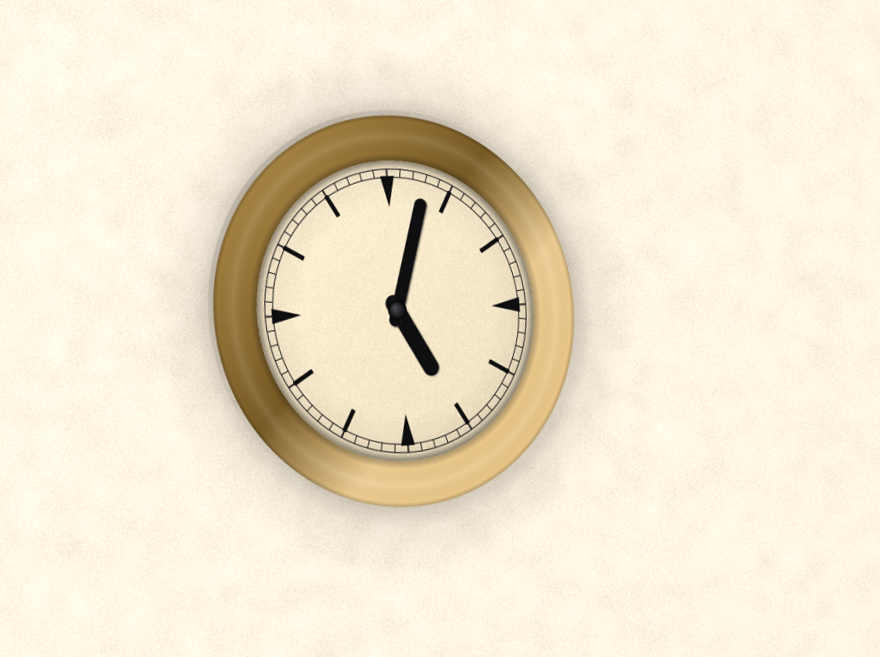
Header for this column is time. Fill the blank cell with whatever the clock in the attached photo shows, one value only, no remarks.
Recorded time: 5:03
